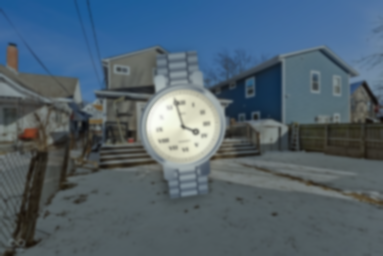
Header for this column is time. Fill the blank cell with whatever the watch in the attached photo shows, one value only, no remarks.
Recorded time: 3:58
